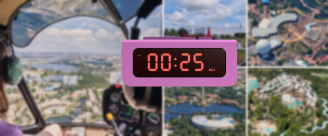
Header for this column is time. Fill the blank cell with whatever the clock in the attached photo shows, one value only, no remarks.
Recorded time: 0:25
